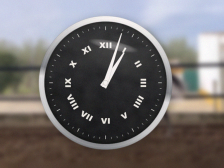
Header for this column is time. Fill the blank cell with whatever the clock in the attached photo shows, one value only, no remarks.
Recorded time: 1:03
